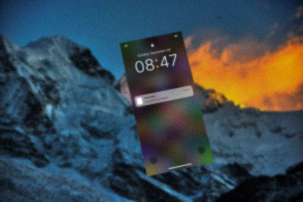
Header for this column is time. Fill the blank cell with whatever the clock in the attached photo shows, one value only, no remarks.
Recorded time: 8:47
